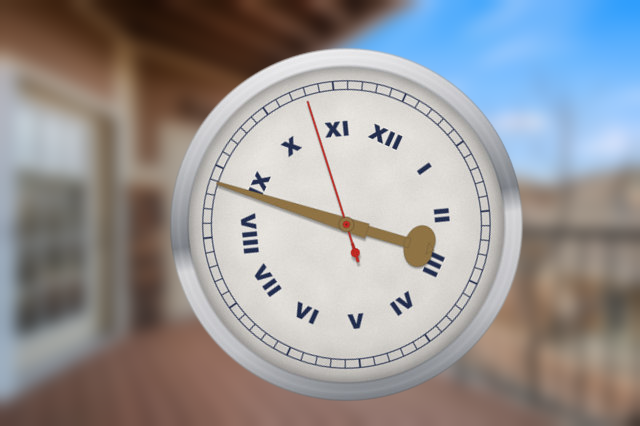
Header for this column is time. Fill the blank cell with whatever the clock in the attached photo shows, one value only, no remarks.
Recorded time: 2:43:53
